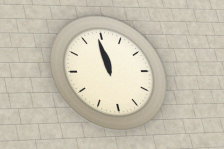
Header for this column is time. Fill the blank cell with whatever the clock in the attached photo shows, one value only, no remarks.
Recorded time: 11:59
